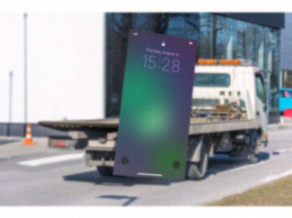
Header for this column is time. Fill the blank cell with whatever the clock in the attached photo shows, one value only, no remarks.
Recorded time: 15:28
